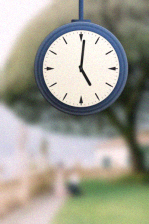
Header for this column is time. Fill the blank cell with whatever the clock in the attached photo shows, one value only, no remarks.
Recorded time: 5:01
